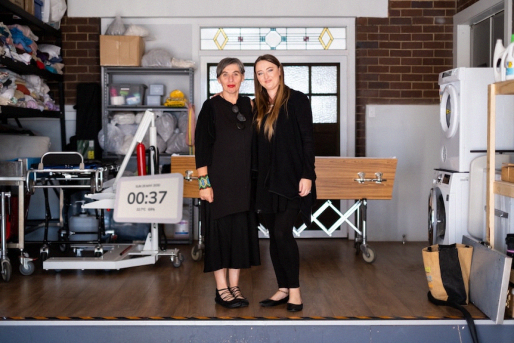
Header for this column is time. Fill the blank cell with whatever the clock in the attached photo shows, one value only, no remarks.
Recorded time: 0:37
